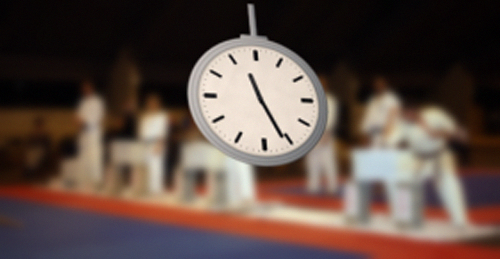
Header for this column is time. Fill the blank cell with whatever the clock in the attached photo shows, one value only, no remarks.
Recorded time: 11:26
